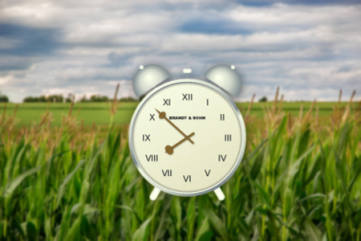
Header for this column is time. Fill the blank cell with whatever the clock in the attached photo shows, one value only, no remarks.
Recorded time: 7:52
